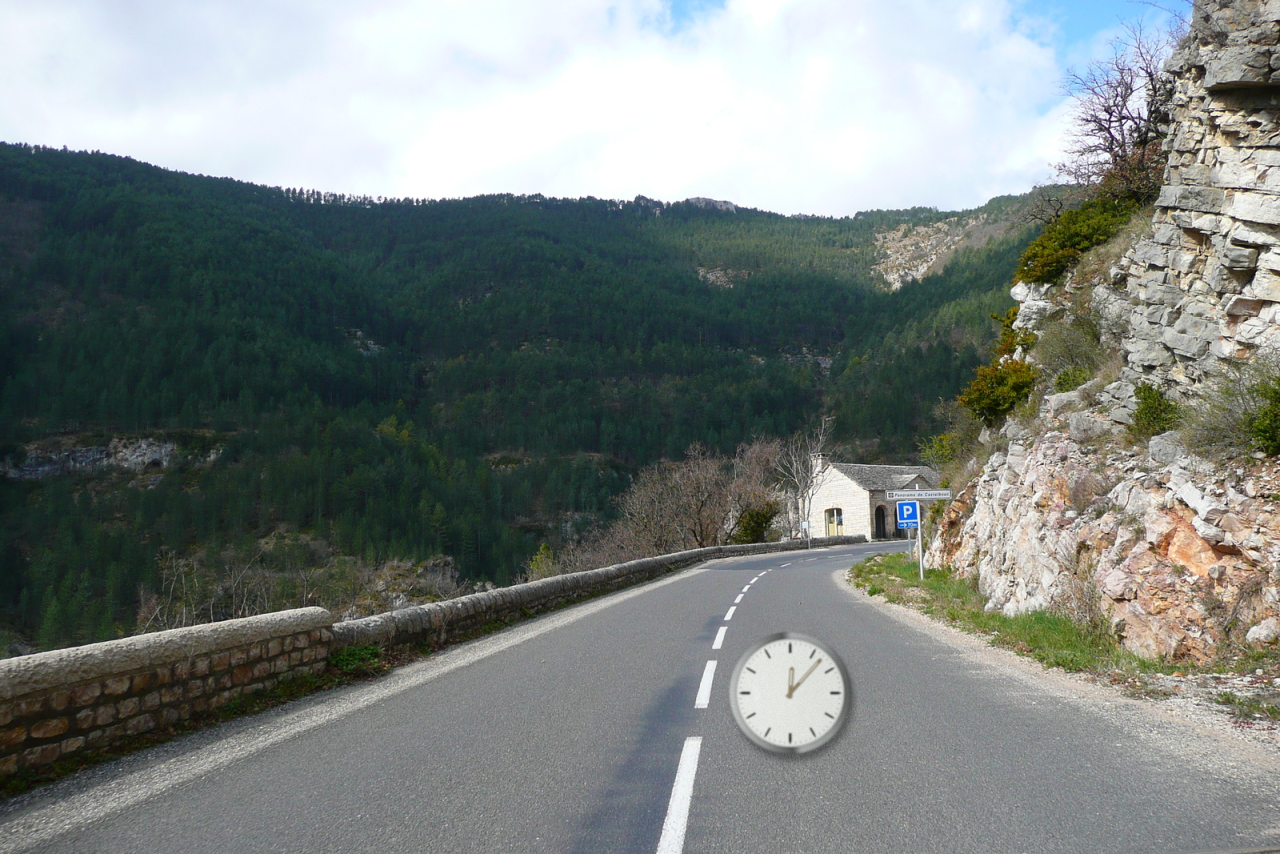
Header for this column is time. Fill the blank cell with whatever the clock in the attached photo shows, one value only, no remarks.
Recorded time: 12:07
